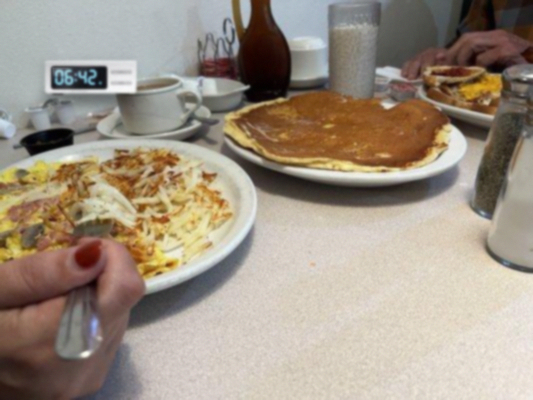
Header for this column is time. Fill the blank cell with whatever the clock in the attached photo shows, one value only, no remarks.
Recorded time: 6:42
